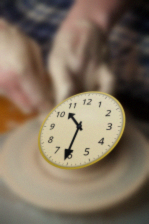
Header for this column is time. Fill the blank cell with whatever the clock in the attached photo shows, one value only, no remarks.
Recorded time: 10:31
